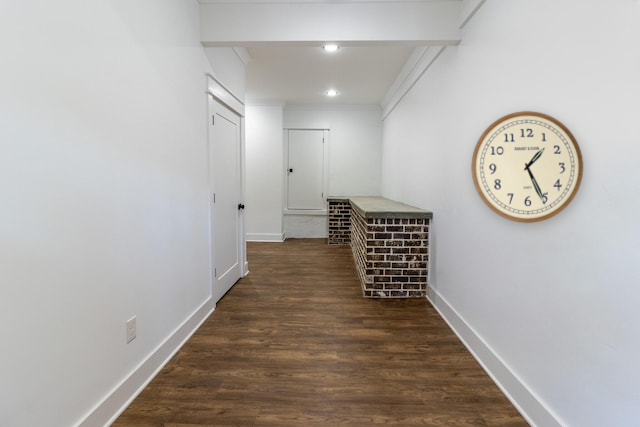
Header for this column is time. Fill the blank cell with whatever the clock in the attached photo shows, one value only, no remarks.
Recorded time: 1:26
